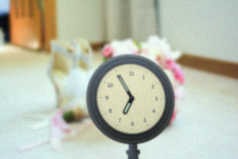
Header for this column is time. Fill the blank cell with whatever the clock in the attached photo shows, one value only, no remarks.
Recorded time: 6:55
